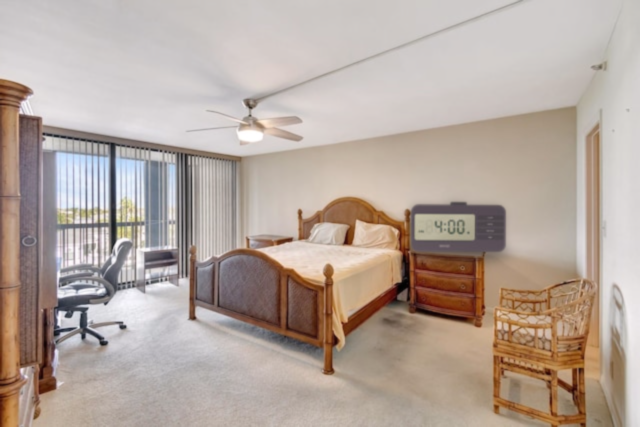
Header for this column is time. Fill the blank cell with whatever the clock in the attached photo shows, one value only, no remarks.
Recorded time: 4:00
